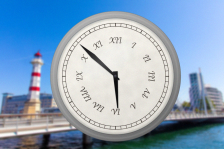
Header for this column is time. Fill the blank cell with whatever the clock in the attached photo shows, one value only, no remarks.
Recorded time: 5:52
